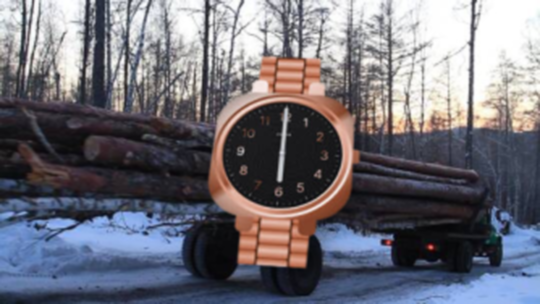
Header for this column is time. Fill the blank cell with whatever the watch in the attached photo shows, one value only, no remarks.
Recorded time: 6:00
